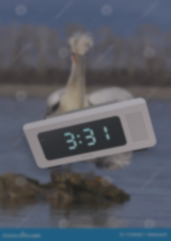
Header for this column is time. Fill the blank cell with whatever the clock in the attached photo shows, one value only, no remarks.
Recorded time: 3:31
